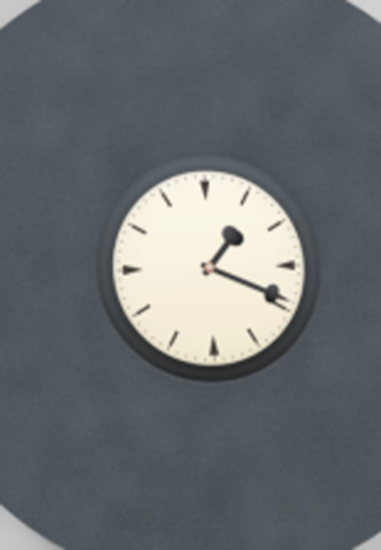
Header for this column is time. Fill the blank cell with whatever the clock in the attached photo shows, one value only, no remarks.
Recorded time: 1:19
